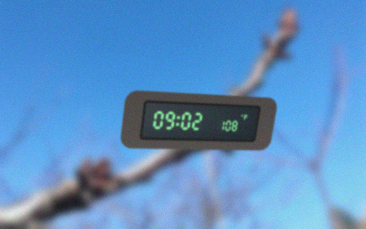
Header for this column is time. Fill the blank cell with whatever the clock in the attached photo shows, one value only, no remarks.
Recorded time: 9:02
